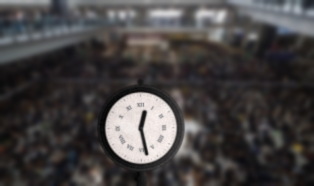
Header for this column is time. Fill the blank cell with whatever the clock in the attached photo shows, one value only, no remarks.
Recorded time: 12:28
